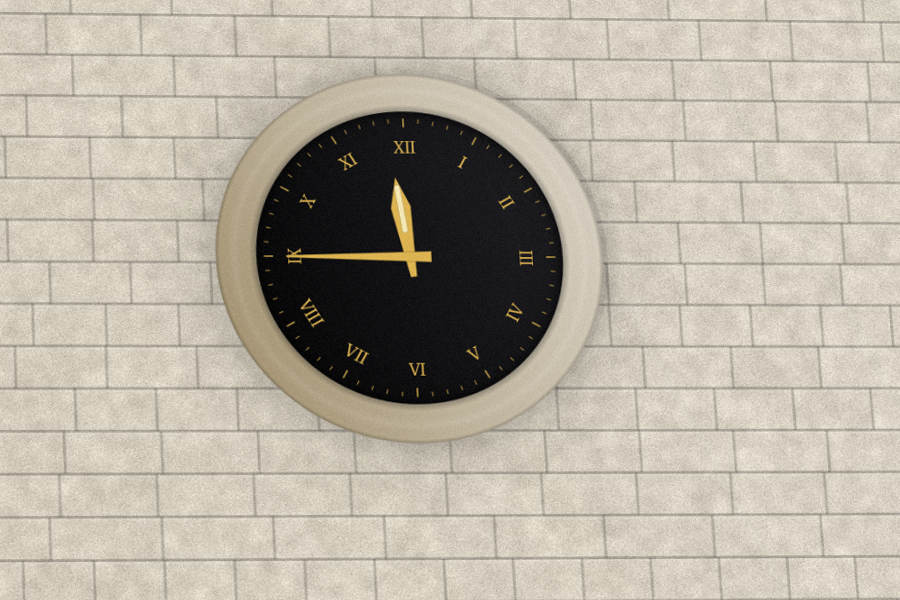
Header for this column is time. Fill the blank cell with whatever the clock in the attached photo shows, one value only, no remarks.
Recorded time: 11:45
